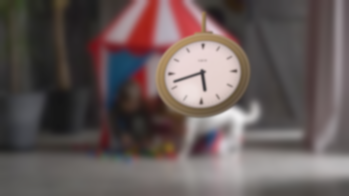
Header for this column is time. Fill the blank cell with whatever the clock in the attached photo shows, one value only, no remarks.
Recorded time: 5:42
